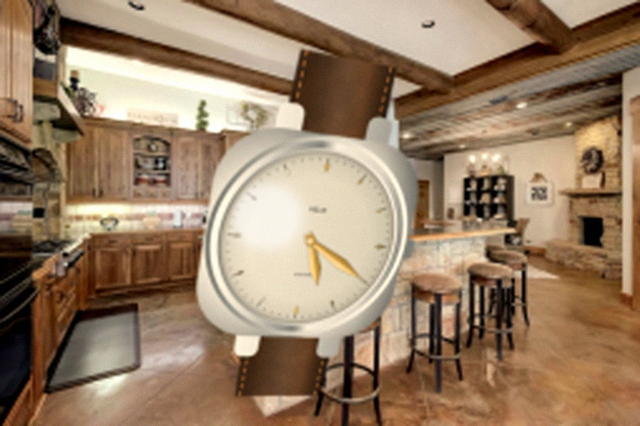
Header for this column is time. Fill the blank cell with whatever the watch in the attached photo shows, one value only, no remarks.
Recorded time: 5:20
